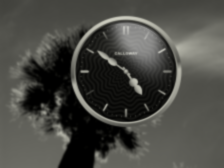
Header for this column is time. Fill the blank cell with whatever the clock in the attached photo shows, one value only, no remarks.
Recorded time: 4:51
